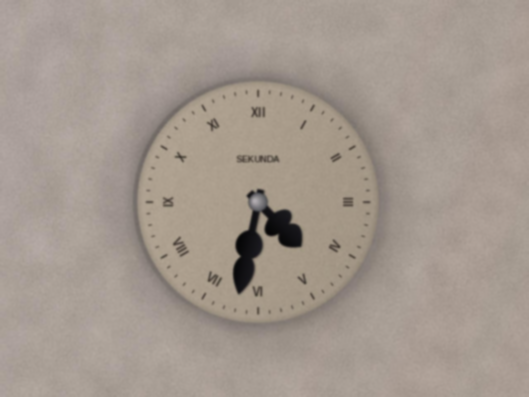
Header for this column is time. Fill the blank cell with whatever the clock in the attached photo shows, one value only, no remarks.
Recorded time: 4:32
